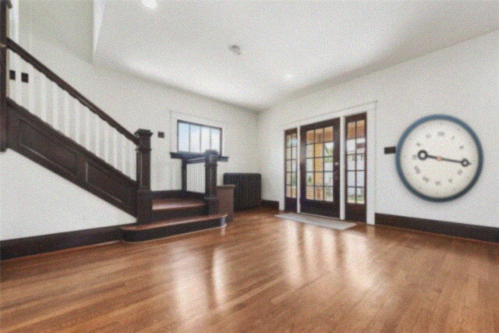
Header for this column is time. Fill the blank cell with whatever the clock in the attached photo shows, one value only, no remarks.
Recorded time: 9:16
